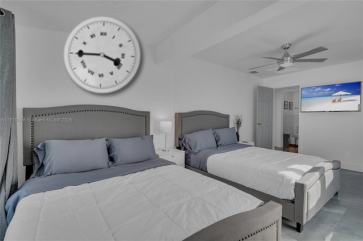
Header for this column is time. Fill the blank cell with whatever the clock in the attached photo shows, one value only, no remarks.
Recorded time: 3:45
